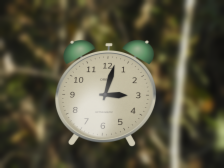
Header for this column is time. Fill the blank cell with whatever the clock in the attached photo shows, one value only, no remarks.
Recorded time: 3:02
